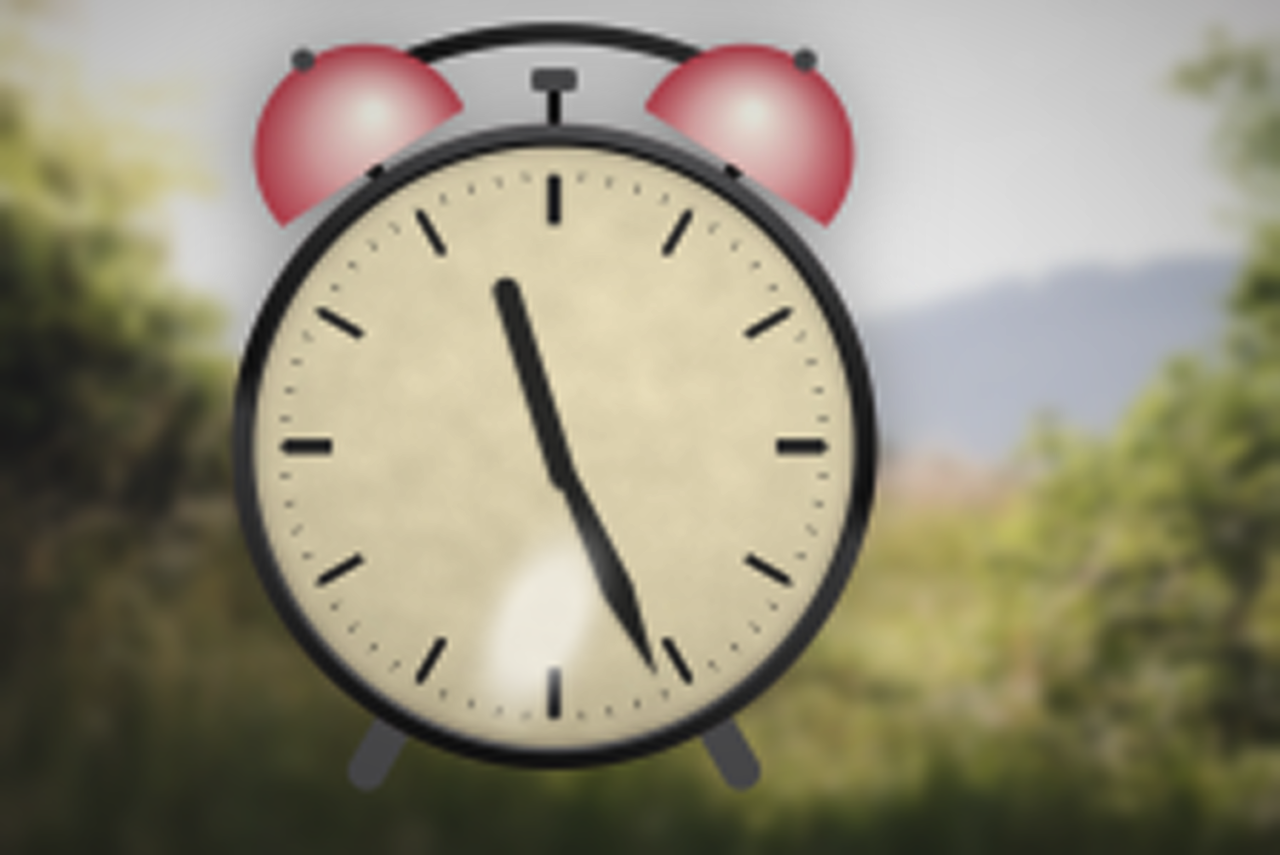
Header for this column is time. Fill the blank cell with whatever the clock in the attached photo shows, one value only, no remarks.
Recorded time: 11:26
